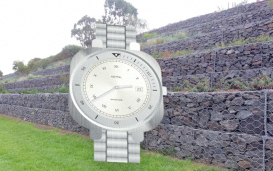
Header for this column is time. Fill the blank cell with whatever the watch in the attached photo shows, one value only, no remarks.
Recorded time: 2:39
